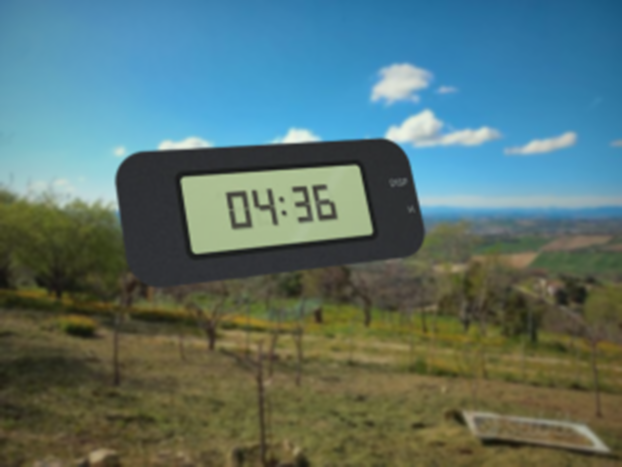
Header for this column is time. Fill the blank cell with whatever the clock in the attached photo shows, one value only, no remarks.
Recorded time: 4:36
